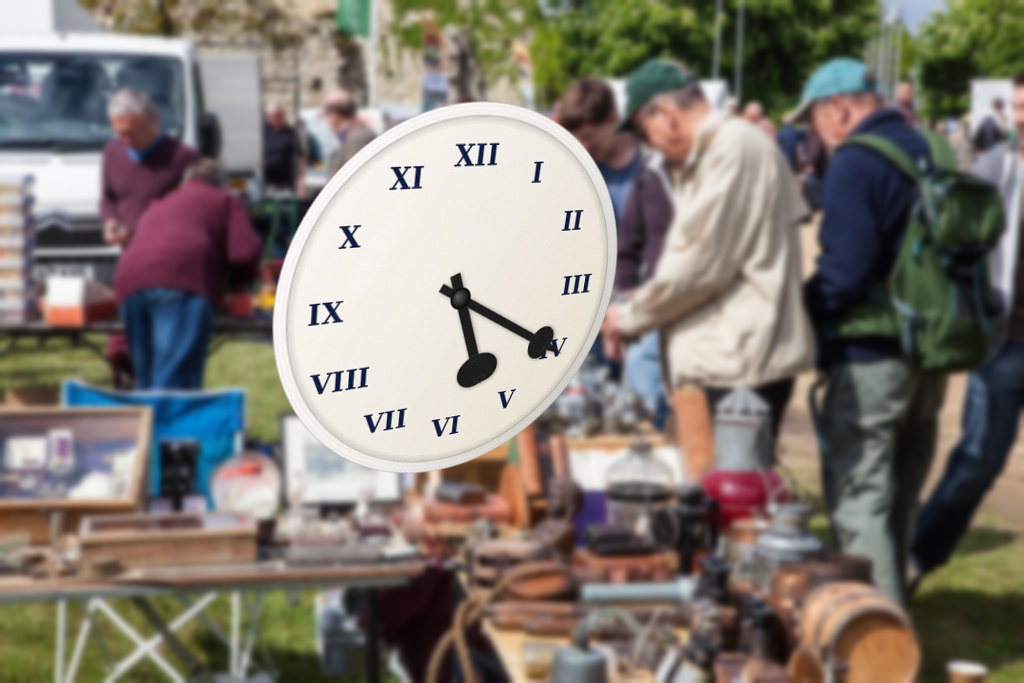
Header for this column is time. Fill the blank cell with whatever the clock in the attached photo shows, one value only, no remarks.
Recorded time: 5:20
